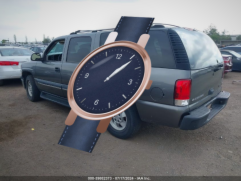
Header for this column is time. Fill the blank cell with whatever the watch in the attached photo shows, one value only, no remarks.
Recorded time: 1:06
